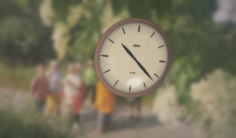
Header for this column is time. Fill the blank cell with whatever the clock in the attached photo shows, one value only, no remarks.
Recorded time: 10:22
